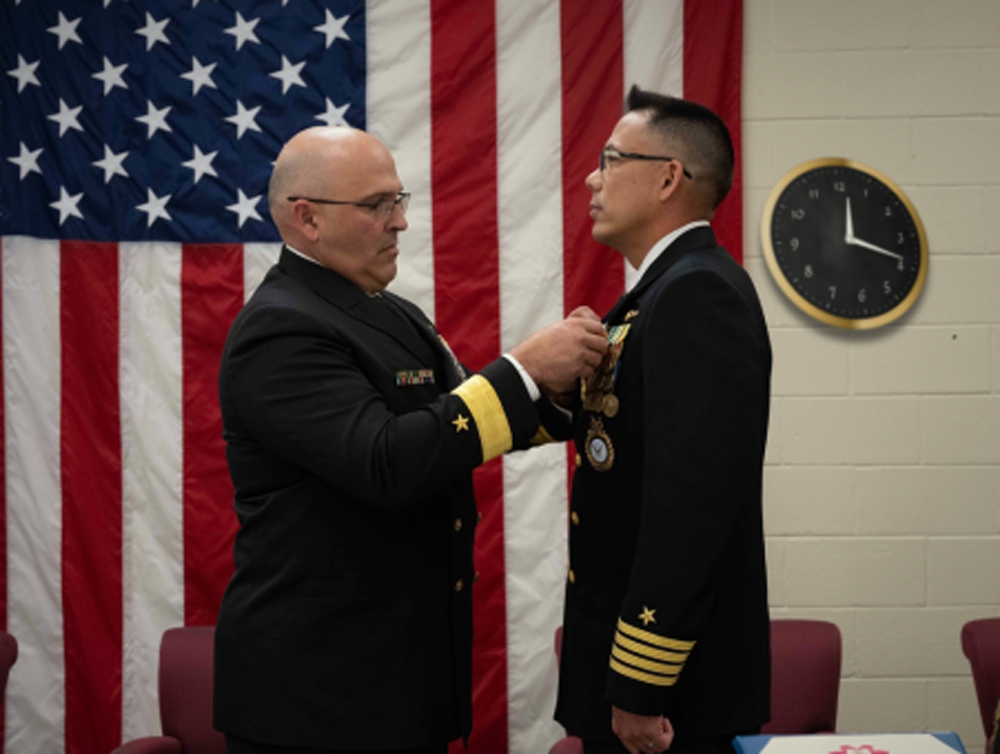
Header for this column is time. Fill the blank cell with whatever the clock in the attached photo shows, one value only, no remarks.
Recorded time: 12:19
